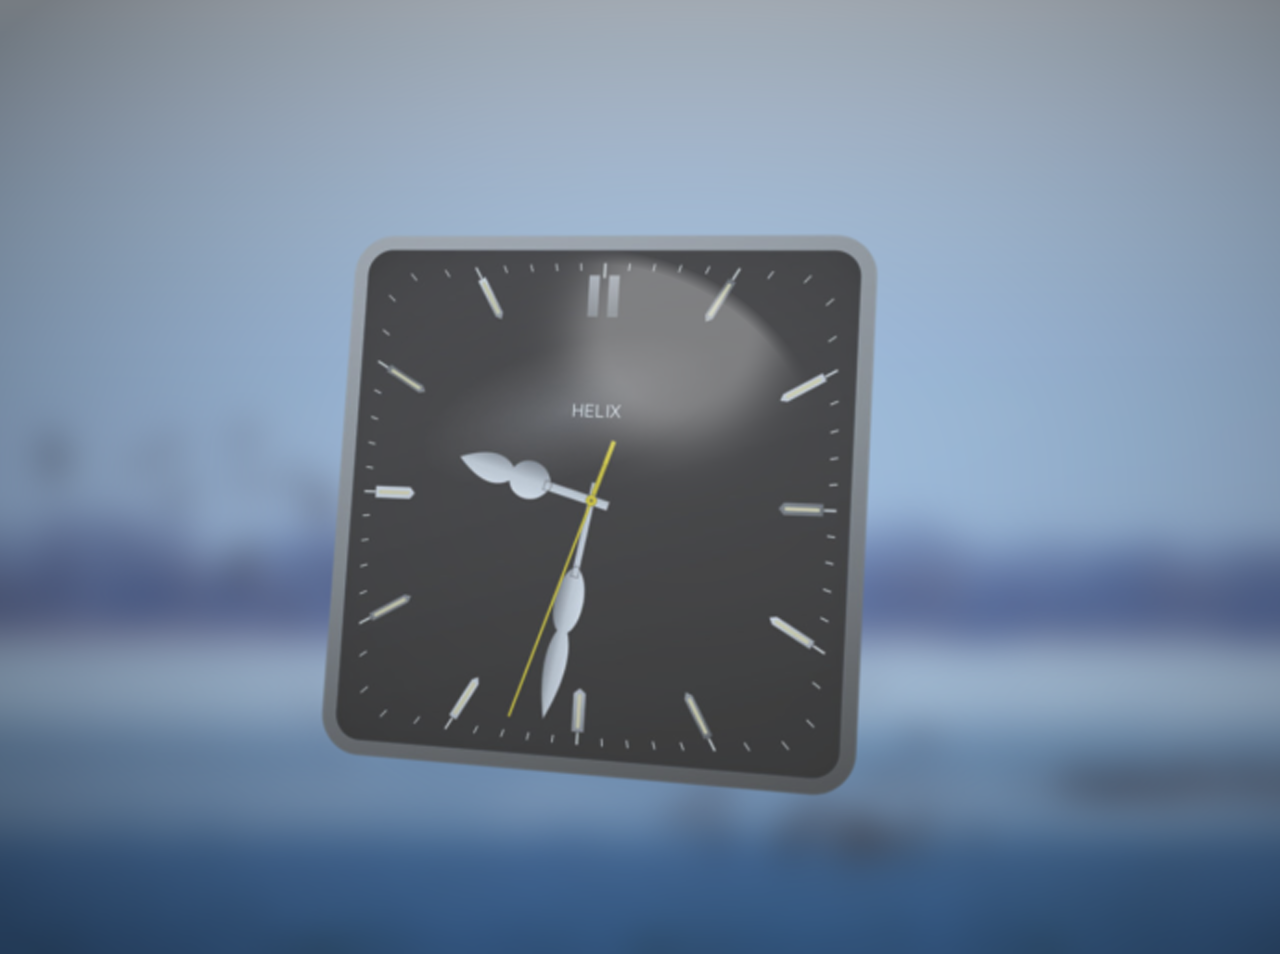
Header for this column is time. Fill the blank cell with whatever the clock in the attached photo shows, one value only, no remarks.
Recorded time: 9:31:33
